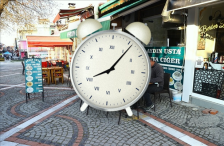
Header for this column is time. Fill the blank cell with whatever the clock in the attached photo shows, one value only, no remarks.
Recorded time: 8:06
